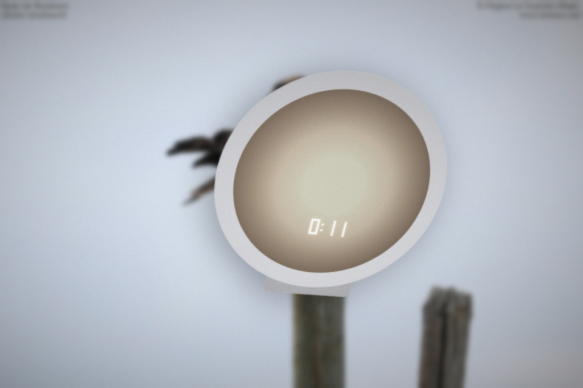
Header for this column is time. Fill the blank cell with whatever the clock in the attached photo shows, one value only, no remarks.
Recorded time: 0:11
